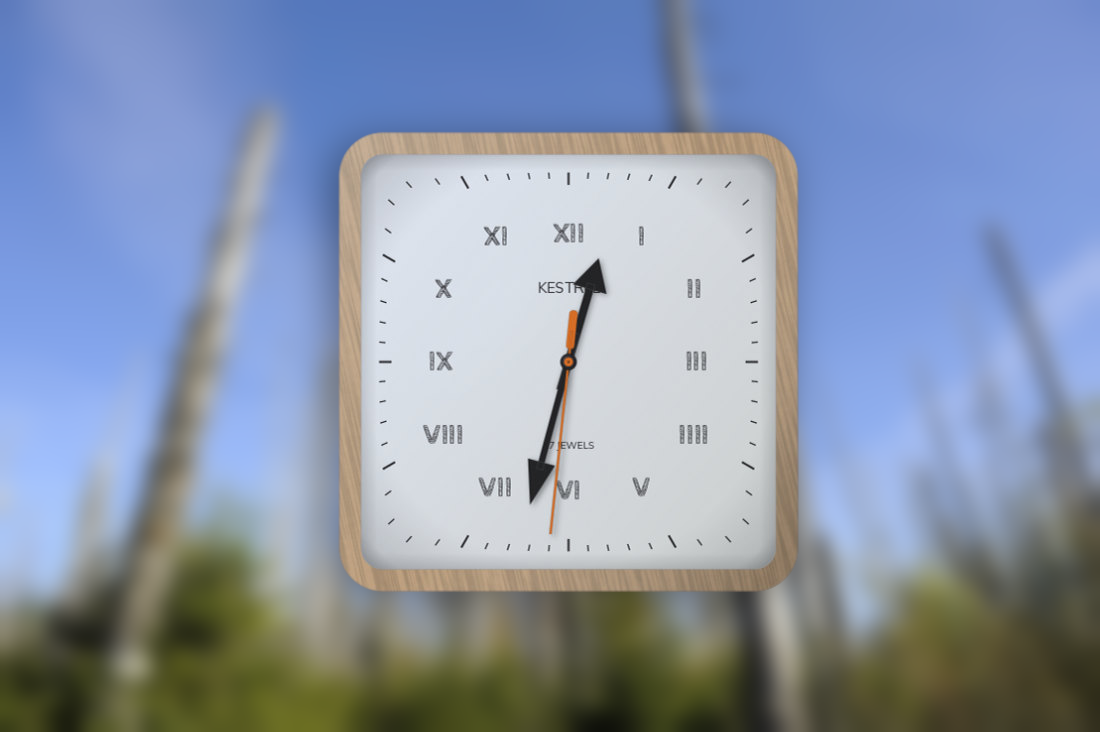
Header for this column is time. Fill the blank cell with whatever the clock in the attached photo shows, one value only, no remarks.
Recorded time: 12:32:31
